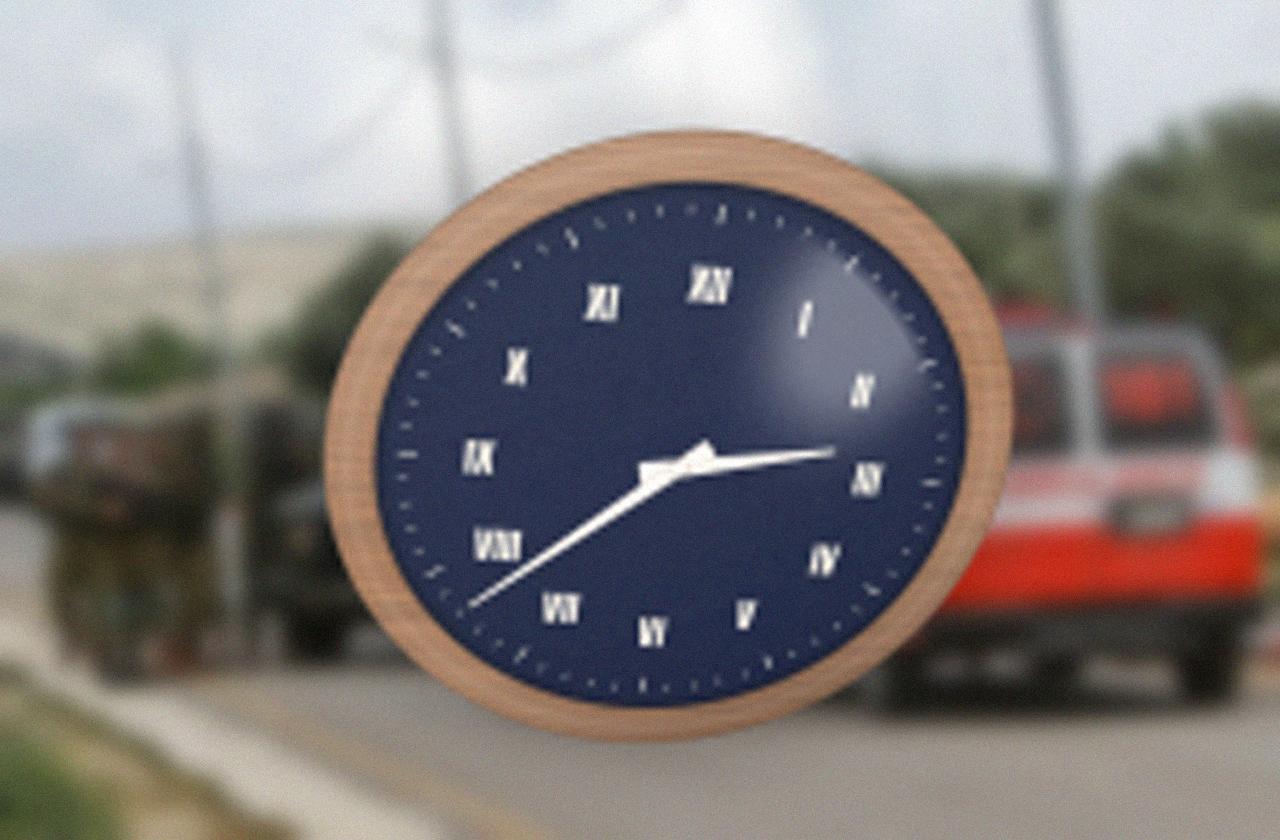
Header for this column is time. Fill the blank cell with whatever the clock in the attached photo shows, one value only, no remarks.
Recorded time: 2:38
